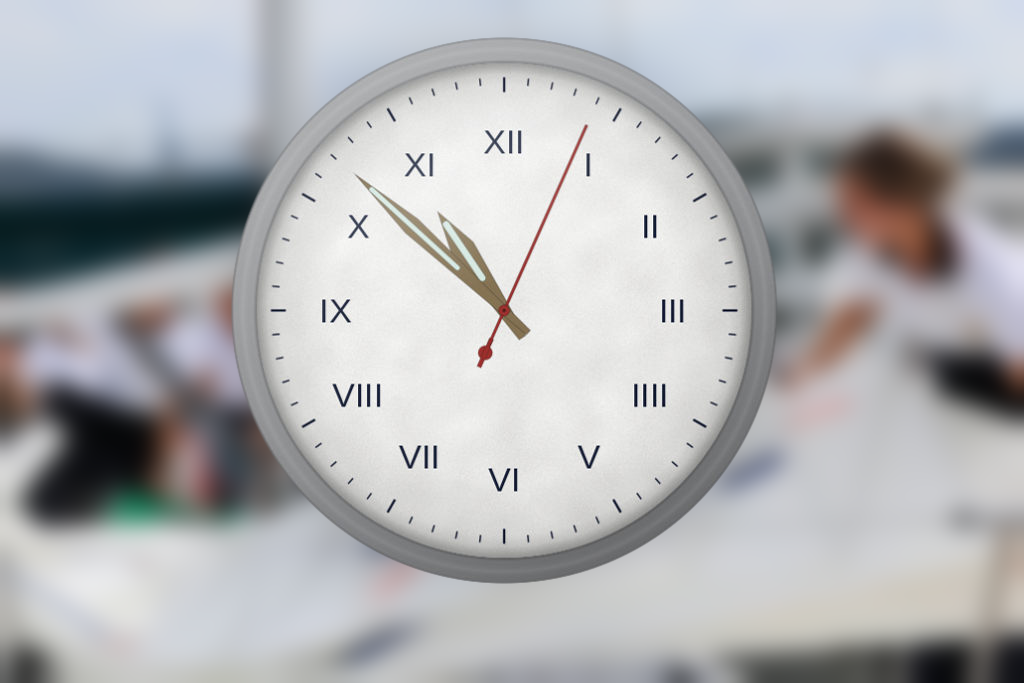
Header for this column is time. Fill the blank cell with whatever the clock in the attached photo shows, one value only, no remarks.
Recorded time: 10:52:04
